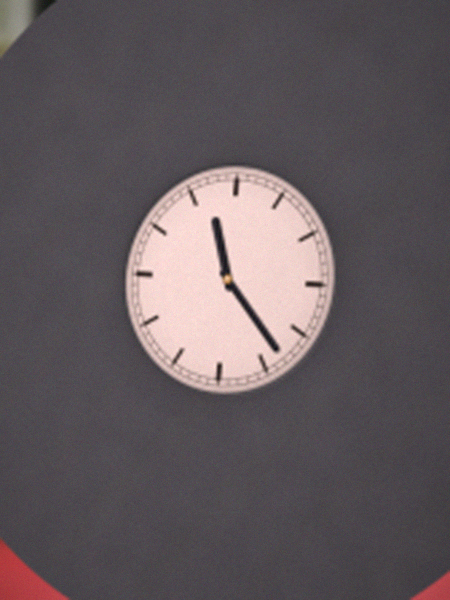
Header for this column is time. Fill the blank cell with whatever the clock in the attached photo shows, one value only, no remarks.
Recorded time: 11:23
